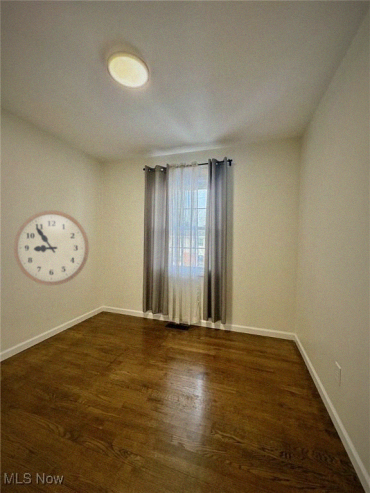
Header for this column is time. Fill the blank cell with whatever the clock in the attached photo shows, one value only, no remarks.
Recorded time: 8:54
